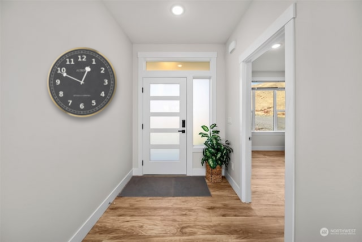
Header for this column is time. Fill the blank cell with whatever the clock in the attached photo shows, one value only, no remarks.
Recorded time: 12:49
